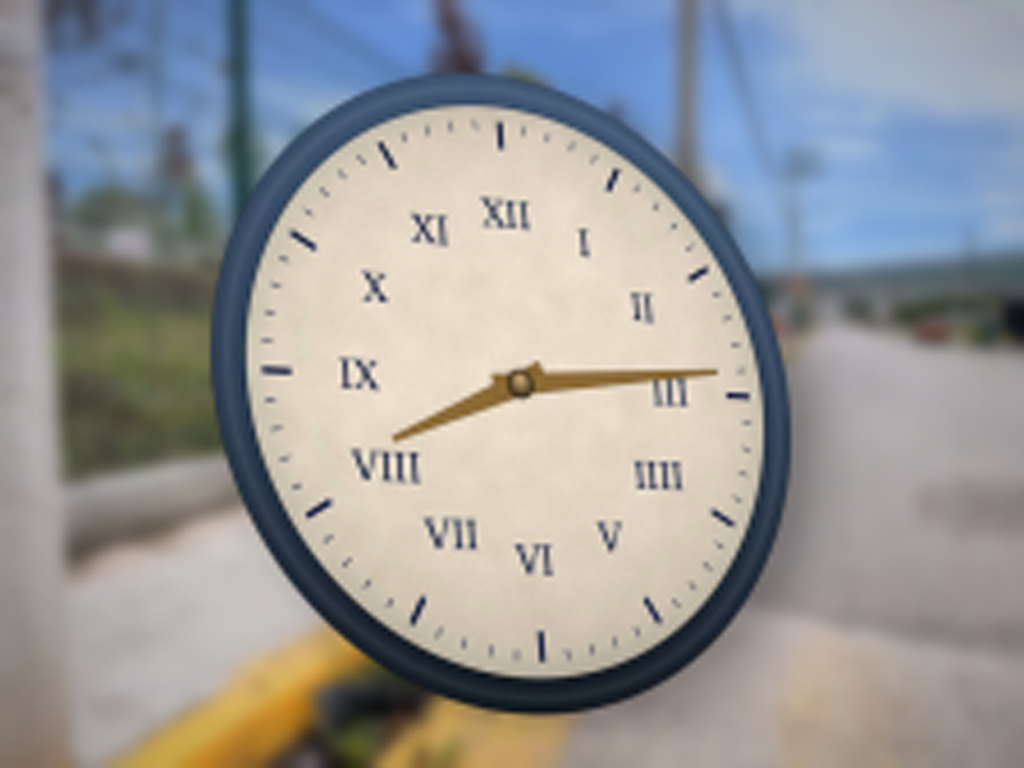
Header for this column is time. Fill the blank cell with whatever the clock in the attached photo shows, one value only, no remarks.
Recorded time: 8:14
